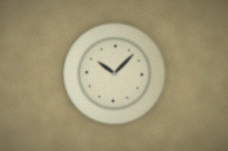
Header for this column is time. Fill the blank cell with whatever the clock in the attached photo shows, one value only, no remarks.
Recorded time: 10:07
